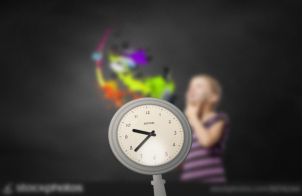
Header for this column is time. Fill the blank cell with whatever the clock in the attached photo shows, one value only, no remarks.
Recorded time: 9:38
